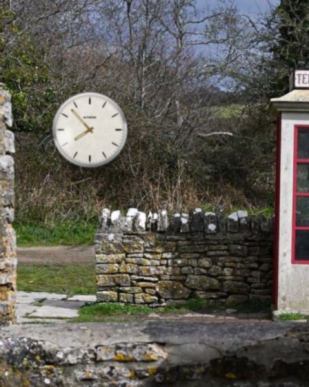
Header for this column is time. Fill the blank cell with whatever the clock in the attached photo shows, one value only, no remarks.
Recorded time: 7:53
